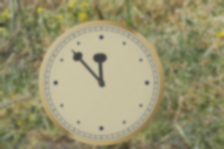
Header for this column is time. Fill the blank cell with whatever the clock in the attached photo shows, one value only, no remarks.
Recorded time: 11:53
